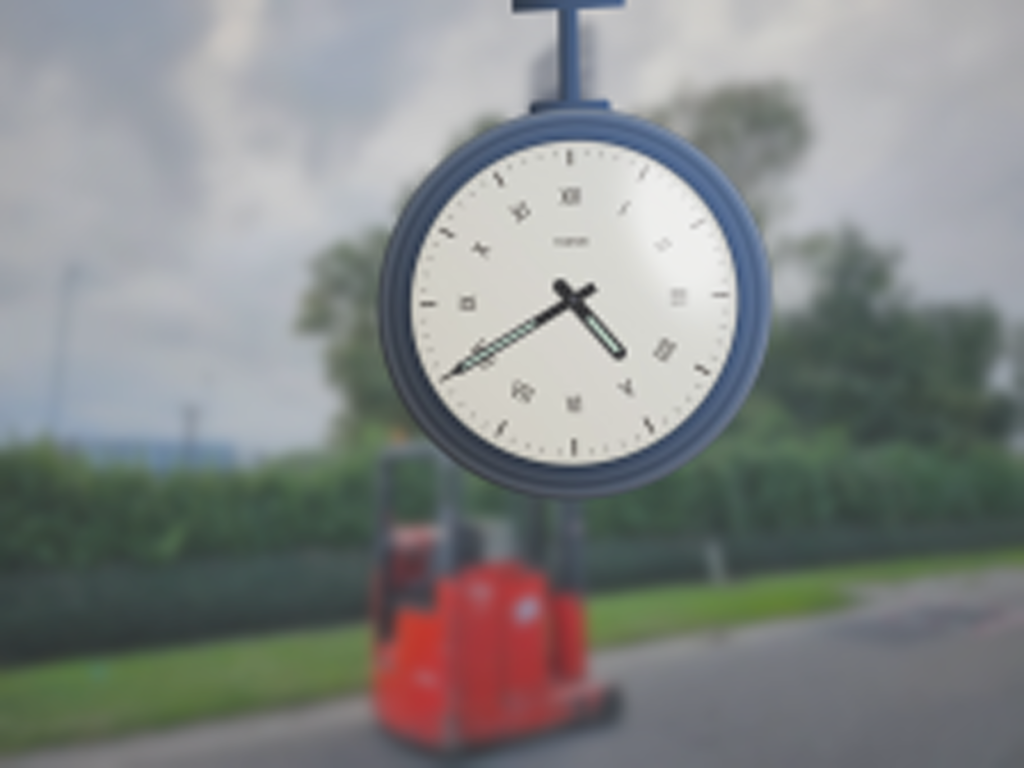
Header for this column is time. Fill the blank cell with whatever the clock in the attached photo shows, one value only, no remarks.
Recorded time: 4:40
